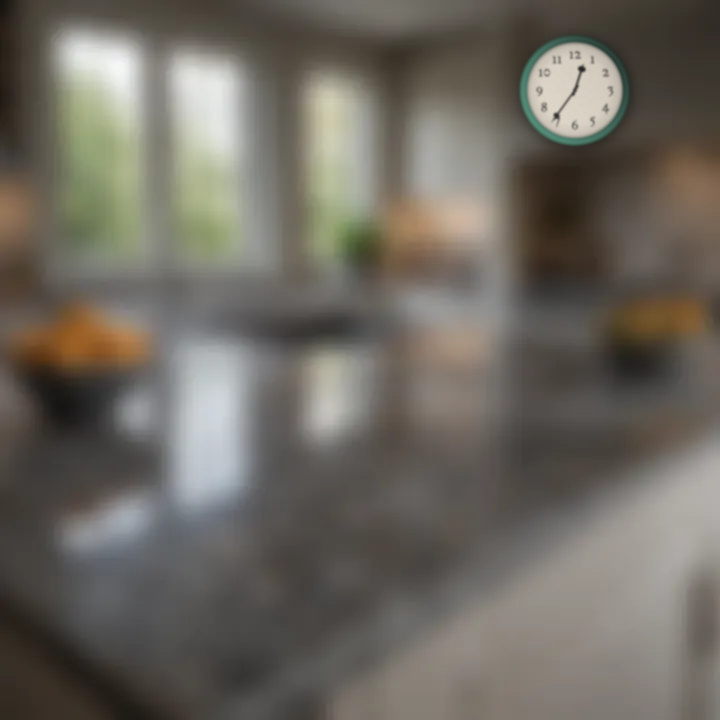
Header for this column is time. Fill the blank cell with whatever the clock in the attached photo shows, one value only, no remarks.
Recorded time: 12:36
